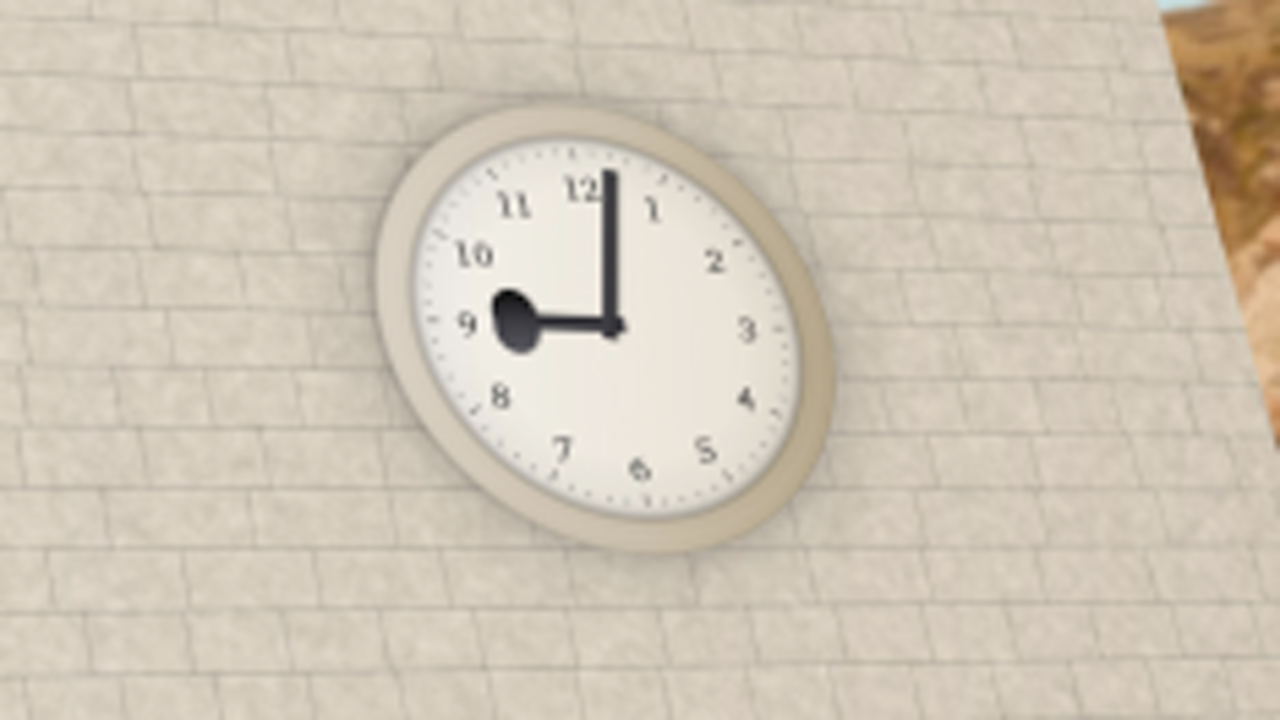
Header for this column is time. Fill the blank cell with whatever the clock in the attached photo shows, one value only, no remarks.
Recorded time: 9:02
